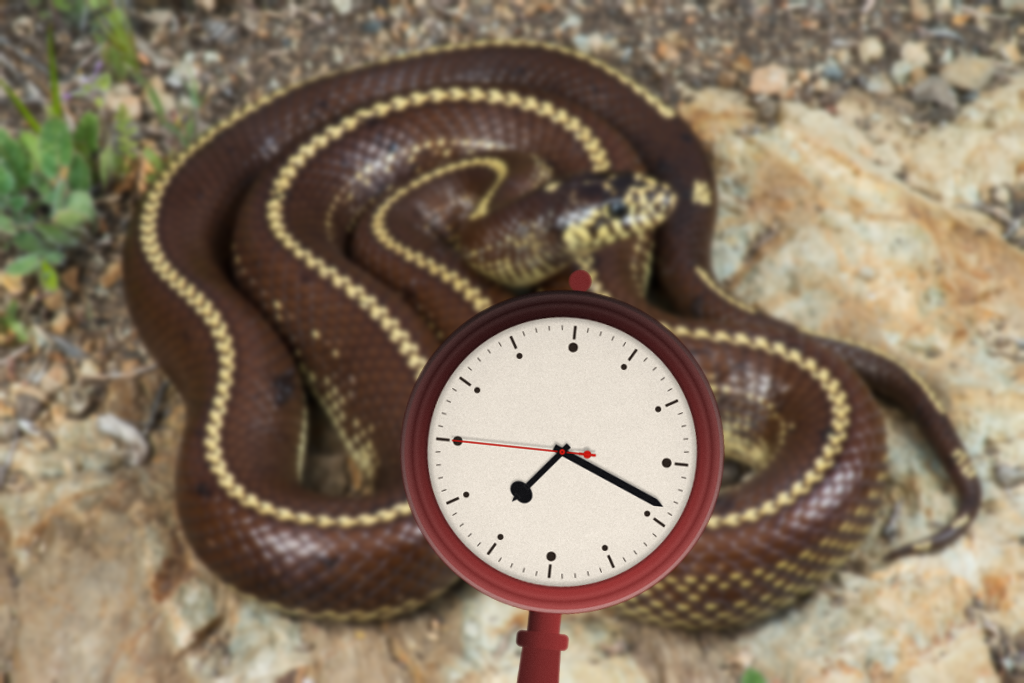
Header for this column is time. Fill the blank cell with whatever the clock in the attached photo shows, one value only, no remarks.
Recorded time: 7:18:45
